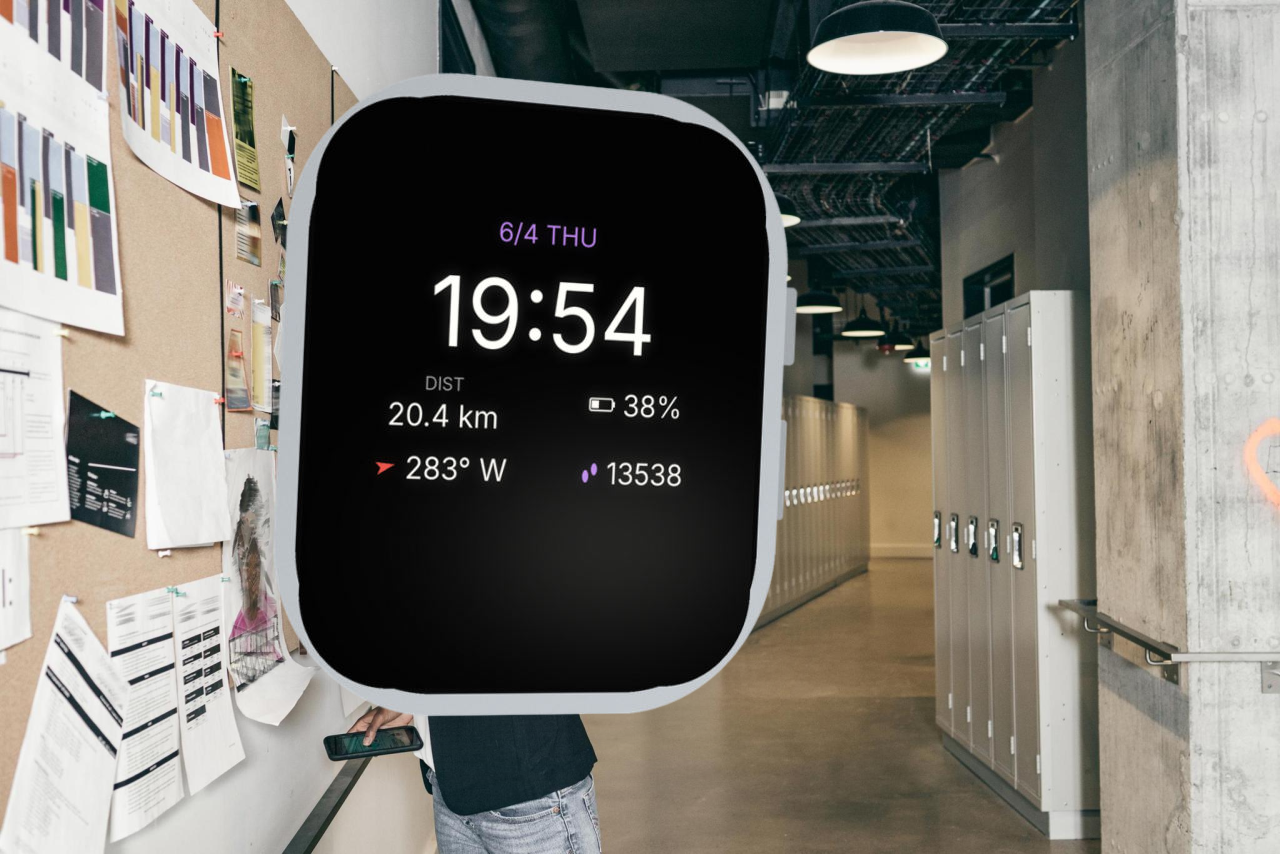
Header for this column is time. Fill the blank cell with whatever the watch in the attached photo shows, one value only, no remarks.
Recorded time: 19:54
